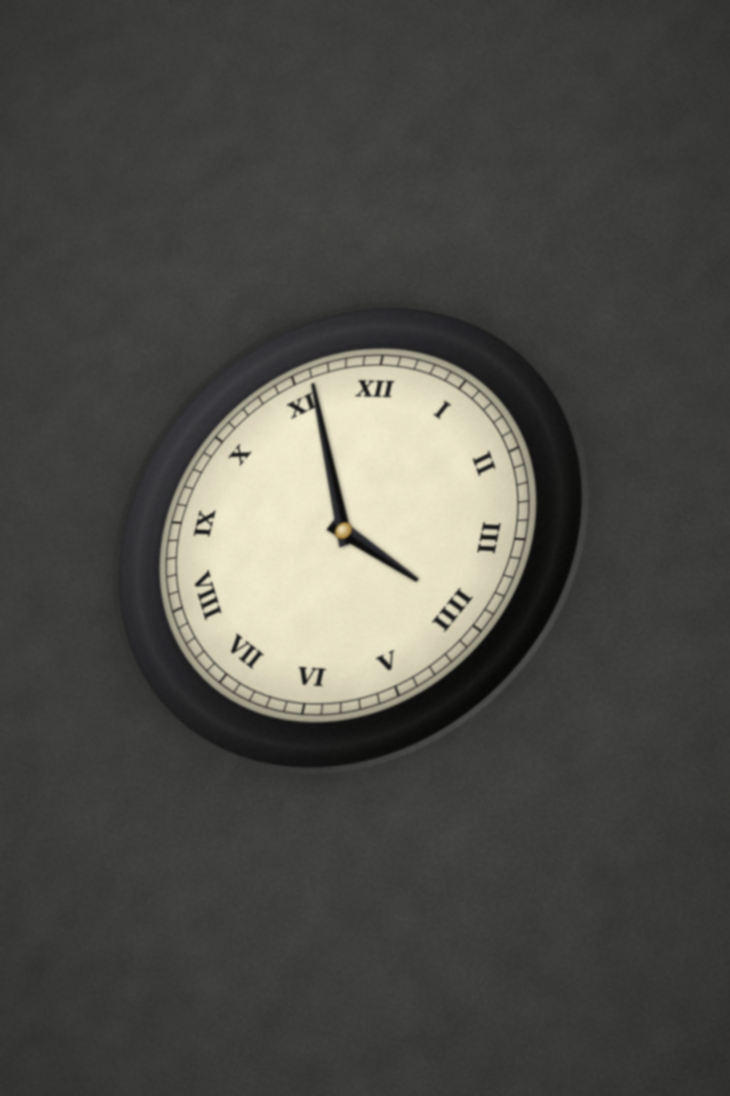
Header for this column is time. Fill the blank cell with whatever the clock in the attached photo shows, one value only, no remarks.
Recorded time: 3:56
